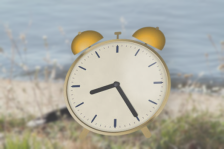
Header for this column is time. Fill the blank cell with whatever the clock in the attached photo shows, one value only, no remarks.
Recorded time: 8:25
